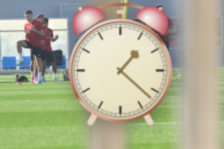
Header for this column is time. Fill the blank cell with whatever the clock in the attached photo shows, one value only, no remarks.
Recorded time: 1:22
